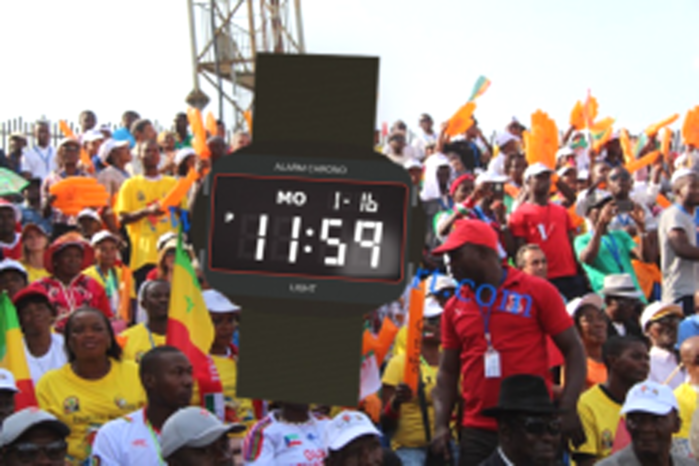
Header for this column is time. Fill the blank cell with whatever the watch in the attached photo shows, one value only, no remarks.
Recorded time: 11:59
